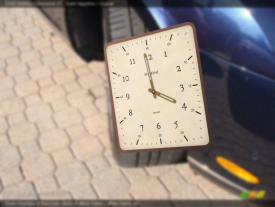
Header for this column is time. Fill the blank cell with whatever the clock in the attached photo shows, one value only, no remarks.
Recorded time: 3:59
